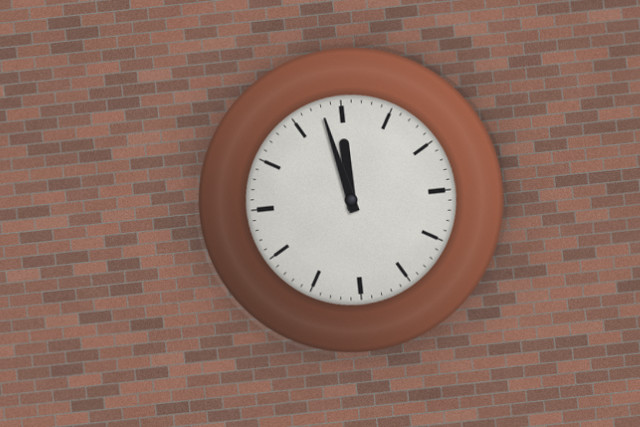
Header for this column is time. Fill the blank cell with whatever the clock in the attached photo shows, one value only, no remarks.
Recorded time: 11:58
